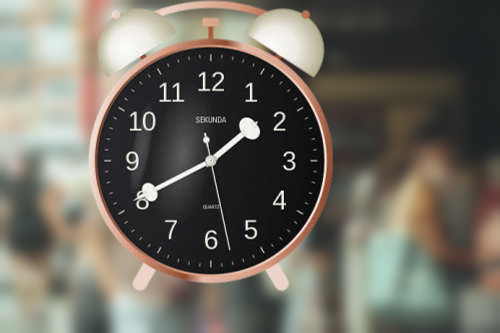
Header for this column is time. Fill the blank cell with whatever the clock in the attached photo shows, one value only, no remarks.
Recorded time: 1:40:28
